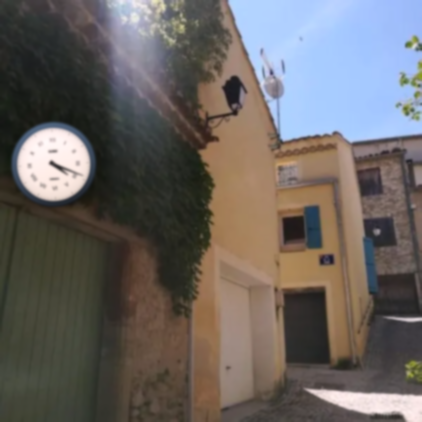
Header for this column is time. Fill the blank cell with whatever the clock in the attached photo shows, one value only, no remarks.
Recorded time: 4:19
